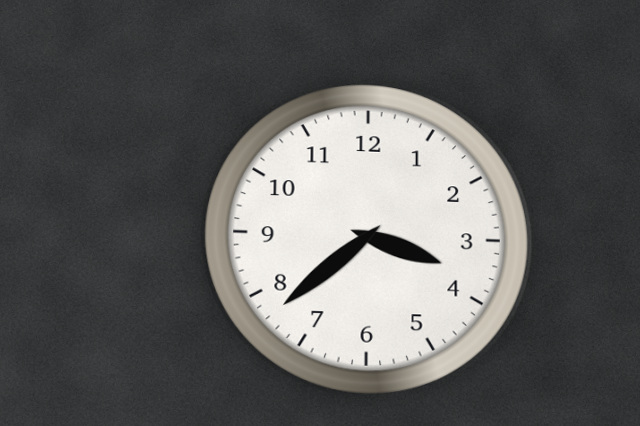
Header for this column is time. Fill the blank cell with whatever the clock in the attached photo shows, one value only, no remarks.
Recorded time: 3:38
